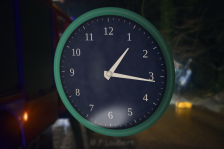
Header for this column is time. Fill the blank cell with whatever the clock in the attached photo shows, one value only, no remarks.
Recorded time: 1:16
